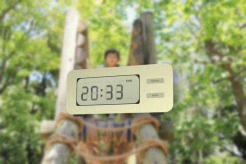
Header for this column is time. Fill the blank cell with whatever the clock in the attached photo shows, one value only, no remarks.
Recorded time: 20:33
